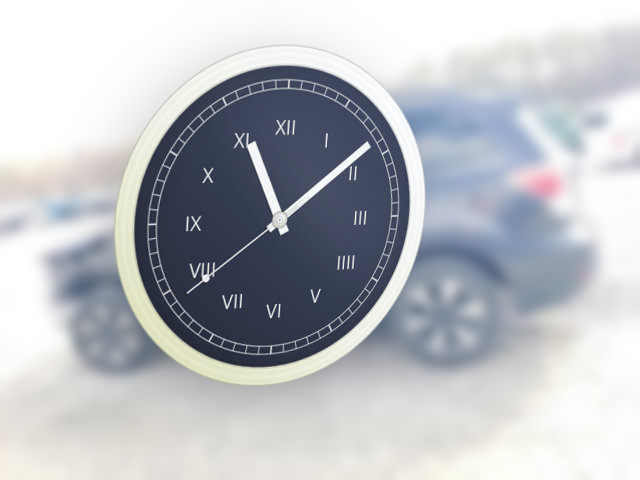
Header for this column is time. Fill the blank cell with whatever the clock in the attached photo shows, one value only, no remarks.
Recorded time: 11:08:39
